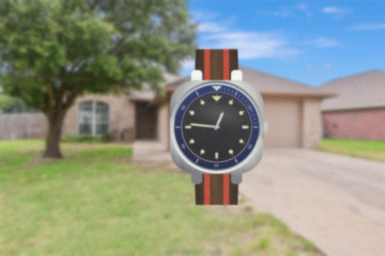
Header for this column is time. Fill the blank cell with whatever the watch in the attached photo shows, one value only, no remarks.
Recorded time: 12:46
